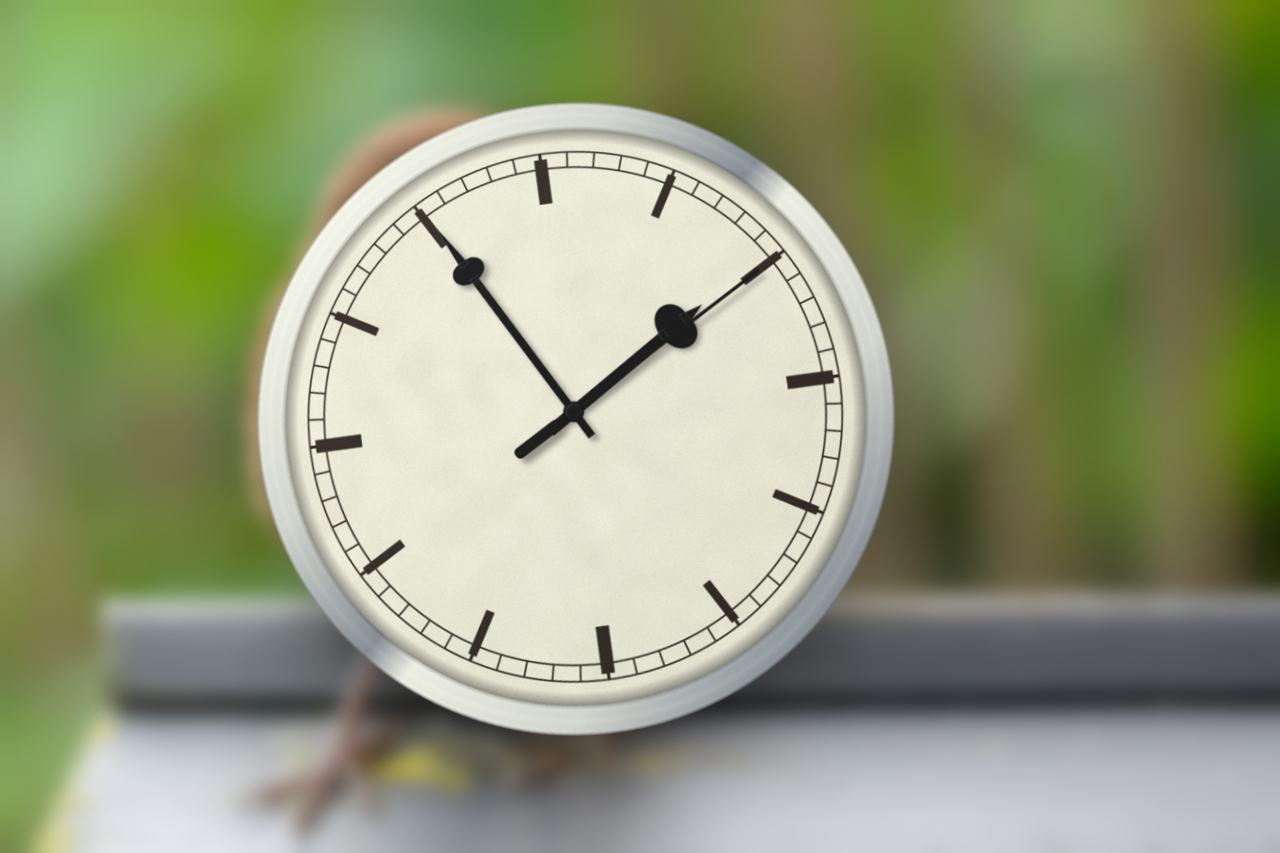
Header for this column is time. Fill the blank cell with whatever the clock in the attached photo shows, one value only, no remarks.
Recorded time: 1:55:10
